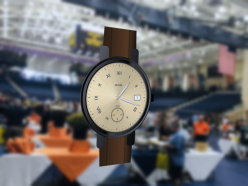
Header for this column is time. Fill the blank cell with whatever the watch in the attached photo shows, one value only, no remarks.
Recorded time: 1:18
